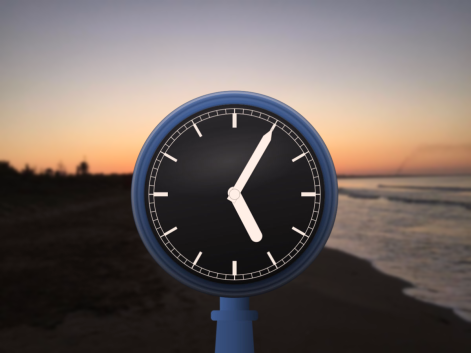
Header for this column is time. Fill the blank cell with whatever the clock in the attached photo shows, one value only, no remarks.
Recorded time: 5:05
